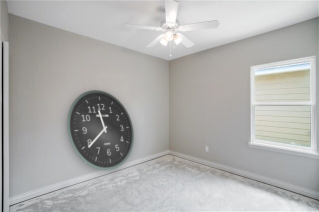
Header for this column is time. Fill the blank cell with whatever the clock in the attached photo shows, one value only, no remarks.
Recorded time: 11:39
